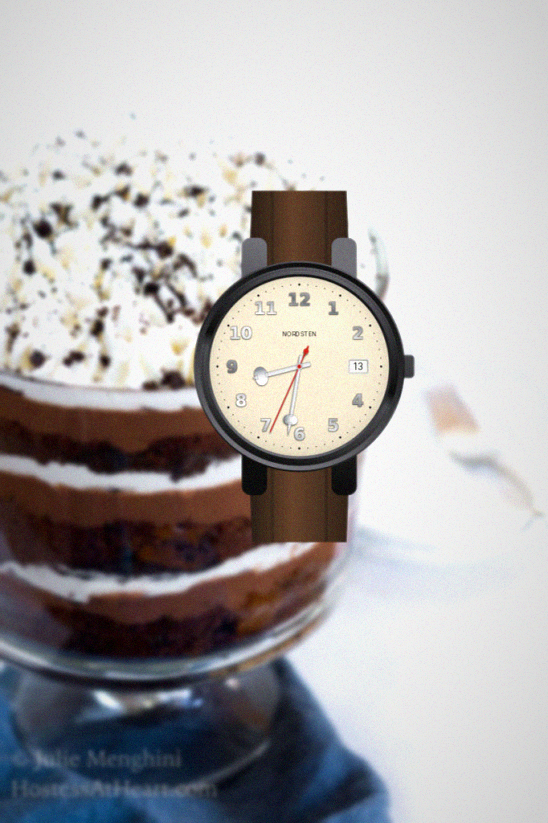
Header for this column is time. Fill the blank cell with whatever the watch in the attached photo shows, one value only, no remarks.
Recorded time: 8:31:34
